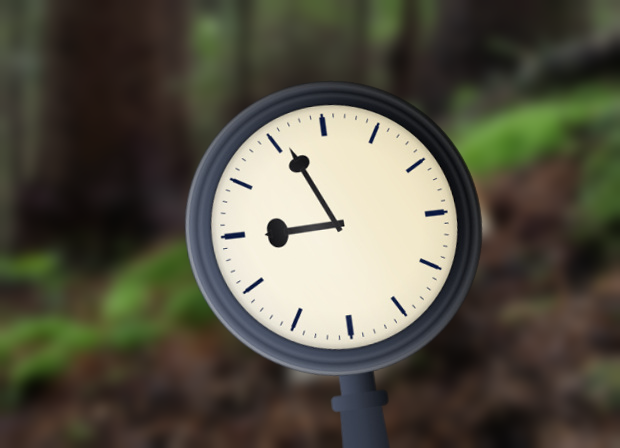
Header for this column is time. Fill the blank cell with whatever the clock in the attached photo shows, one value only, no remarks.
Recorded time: 8:56
